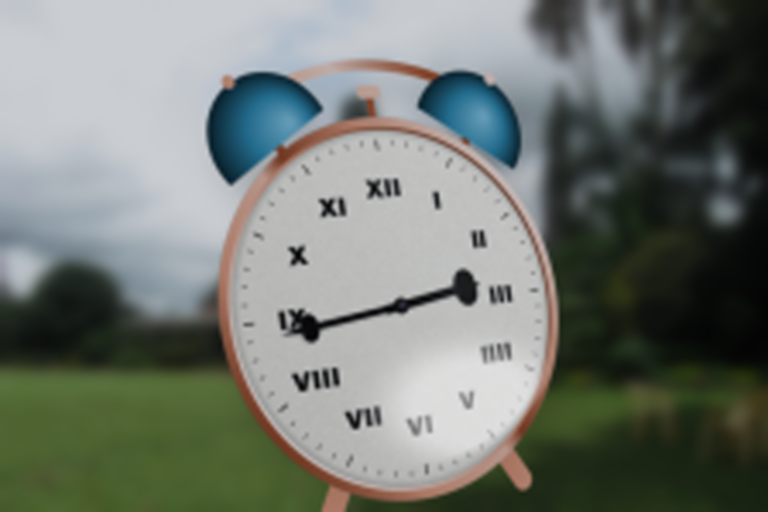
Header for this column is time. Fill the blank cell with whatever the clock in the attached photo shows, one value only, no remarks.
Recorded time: 2:44
